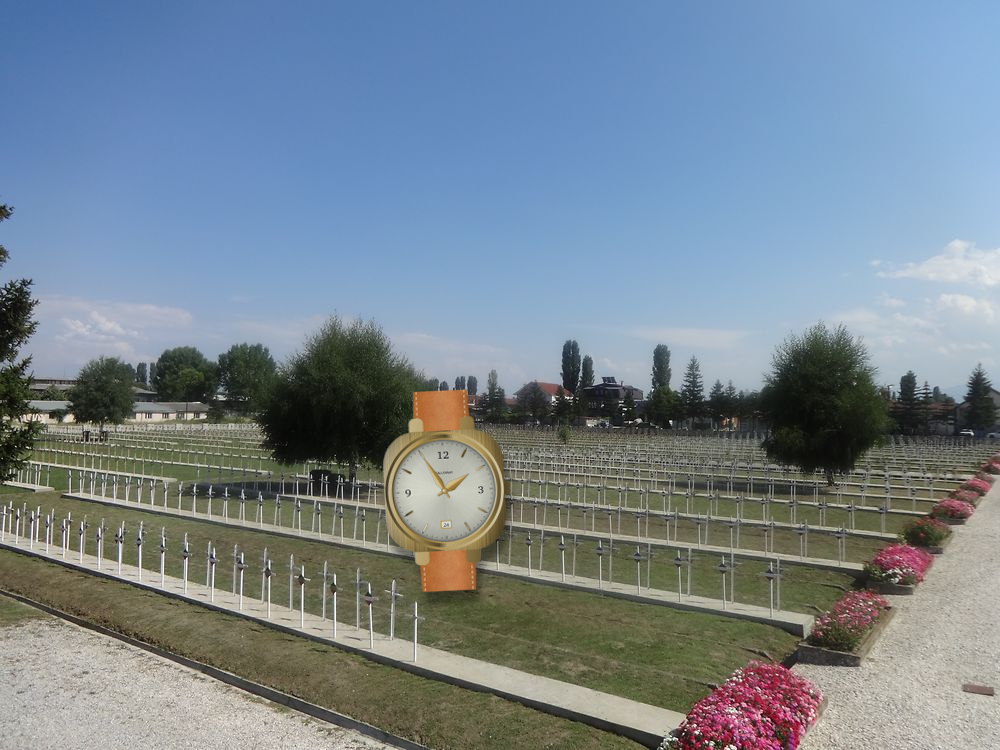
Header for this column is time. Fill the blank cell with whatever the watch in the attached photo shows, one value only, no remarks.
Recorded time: 1:55
